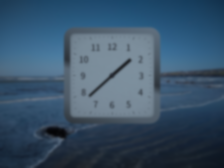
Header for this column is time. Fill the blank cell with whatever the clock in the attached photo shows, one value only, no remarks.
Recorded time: 1:38
